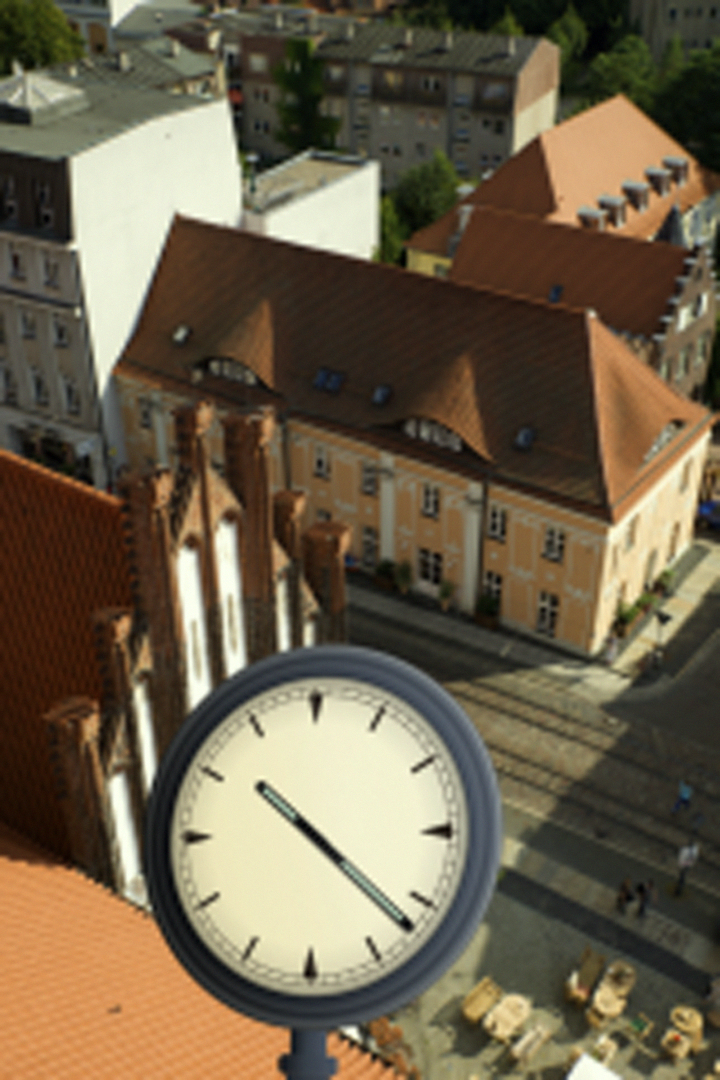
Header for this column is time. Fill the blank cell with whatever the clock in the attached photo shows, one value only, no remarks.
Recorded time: 10:22
